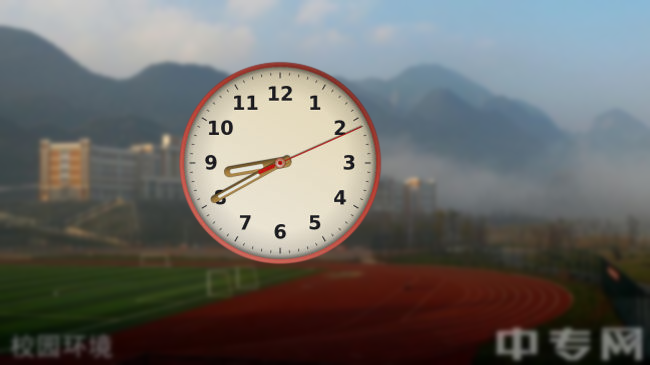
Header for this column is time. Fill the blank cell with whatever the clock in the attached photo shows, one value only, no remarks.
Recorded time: 8:40:11
